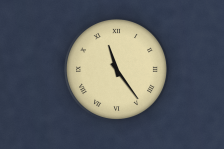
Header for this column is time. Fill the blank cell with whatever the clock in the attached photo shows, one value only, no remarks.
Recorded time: 11:24
